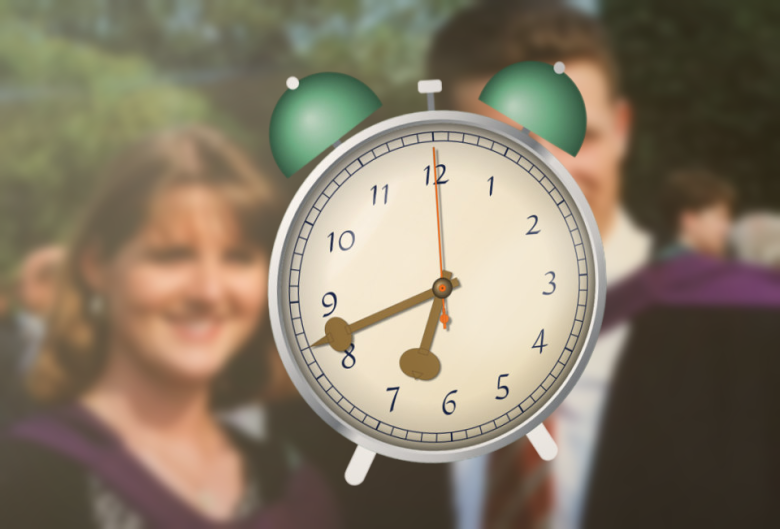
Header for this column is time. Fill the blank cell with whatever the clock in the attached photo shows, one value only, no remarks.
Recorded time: 6:42:00
